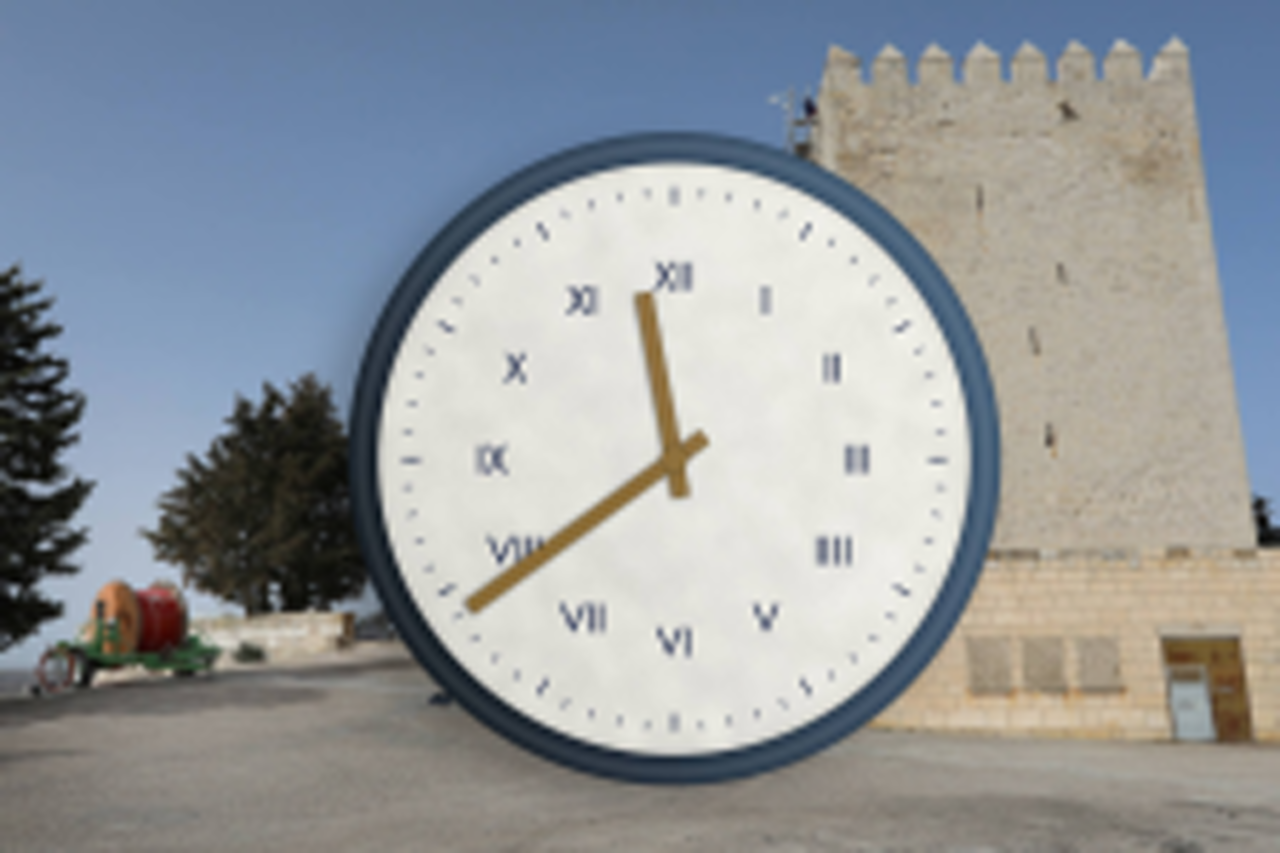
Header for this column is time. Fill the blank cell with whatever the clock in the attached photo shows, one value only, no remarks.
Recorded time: 11:39
